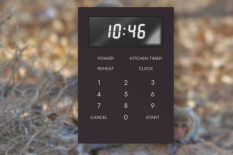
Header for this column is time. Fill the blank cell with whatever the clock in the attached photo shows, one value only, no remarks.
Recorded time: 10:46
